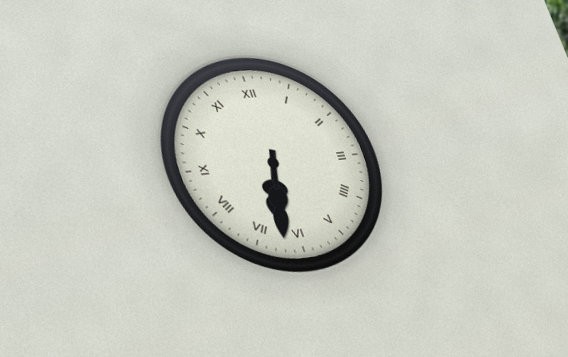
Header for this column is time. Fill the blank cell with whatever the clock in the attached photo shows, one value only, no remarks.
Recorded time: 6:32
